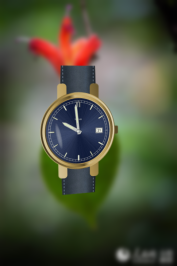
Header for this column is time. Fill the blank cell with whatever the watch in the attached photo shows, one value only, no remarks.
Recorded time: 9:59
